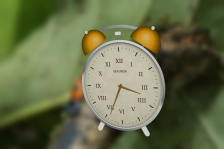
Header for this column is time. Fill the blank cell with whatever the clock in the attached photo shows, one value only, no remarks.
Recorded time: 3:34
